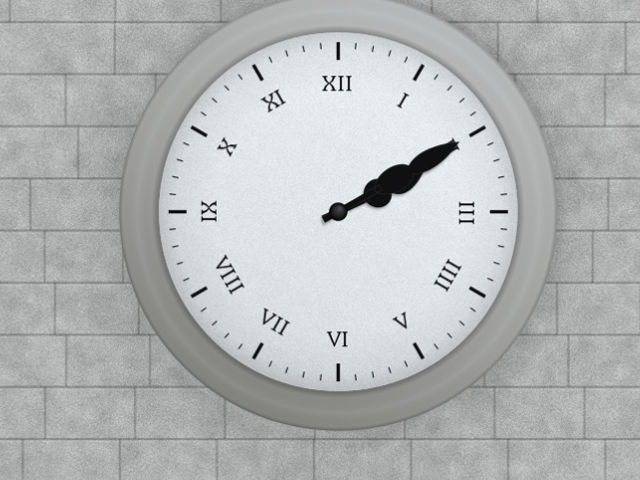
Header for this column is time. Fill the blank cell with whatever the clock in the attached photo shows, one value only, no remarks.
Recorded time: 2:10
